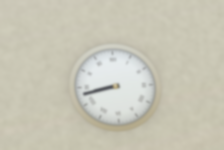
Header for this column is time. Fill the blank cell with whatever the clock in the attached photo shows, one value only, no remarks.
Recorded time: 8:43
